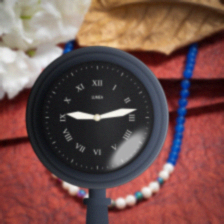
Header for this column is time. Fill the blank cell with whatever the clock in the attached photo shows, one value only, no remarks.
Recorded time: 9:13
